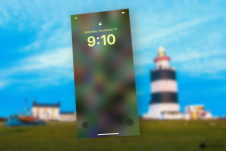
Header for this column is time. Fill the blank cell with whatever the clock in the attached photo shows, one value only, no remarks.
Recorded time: 9:10
